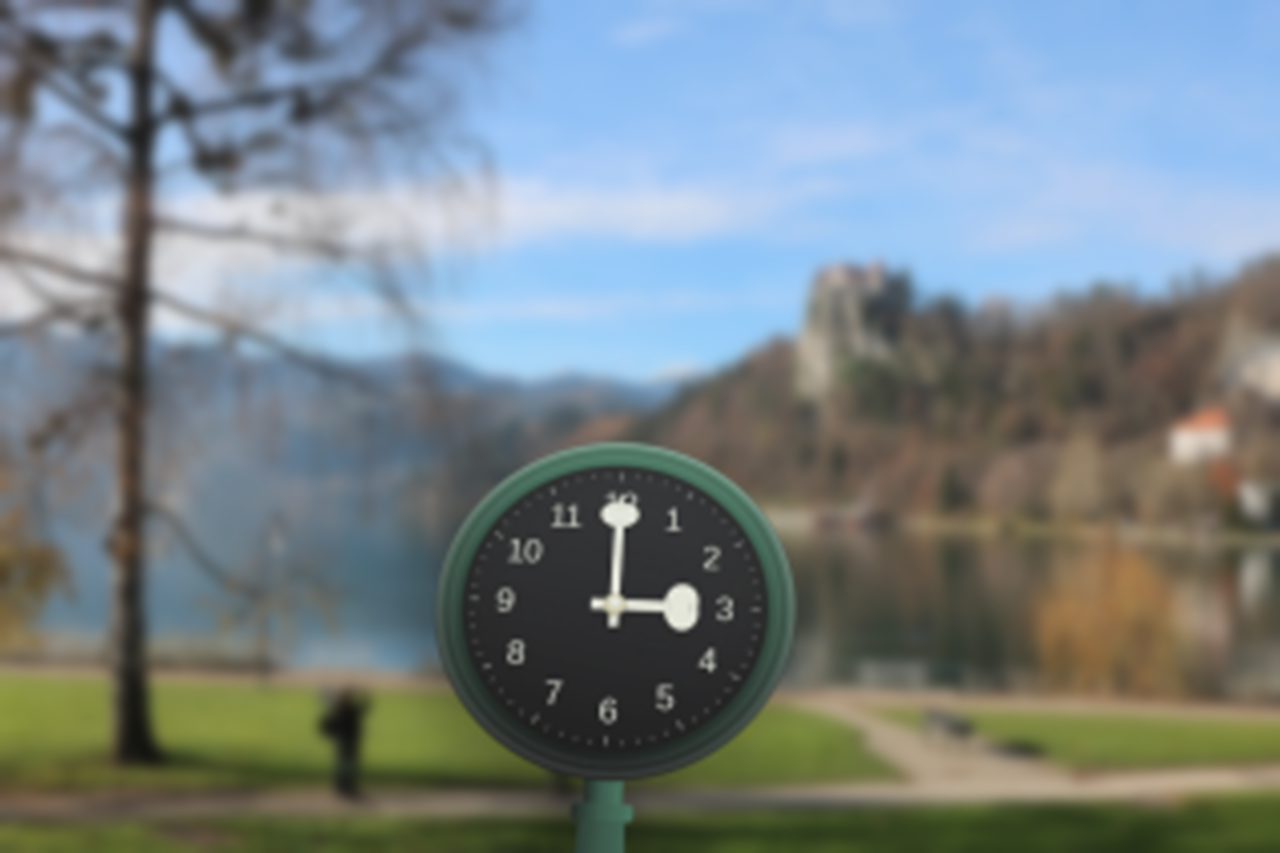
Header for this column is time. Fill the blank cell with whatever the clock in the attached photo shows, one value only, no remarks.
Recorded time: 3:00
